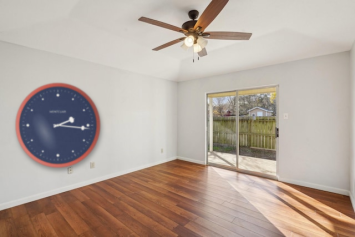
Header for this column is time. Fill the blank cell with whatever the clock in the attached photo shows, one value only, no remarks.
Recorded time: 2:16
